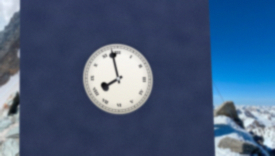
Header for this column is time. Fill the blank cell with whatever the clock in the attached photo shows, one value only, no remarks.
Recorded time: 7:58
